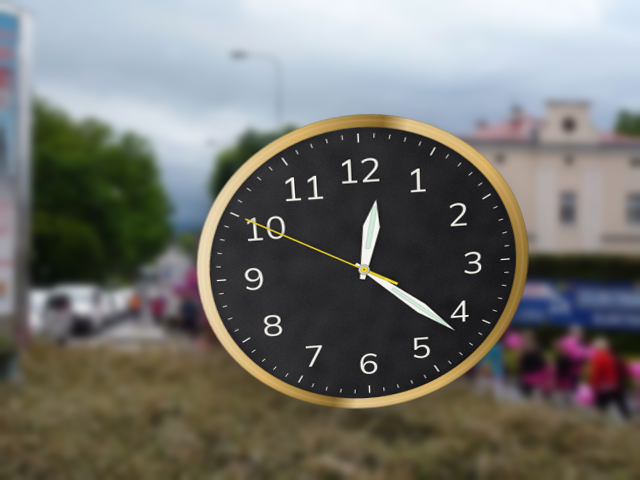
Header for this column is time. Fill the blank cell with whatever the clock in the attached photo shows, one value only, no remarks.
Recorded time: 12:21:50
